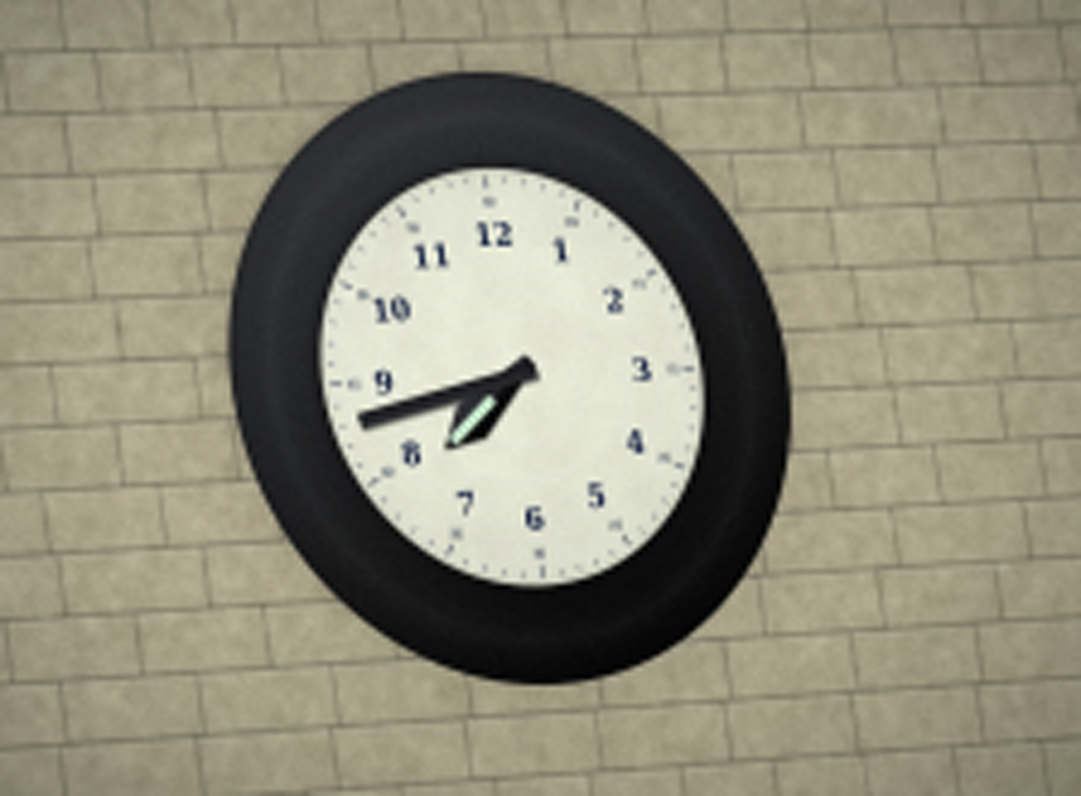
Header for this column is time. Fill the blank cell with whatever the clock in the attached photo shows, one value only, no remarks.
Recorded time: 7:43
